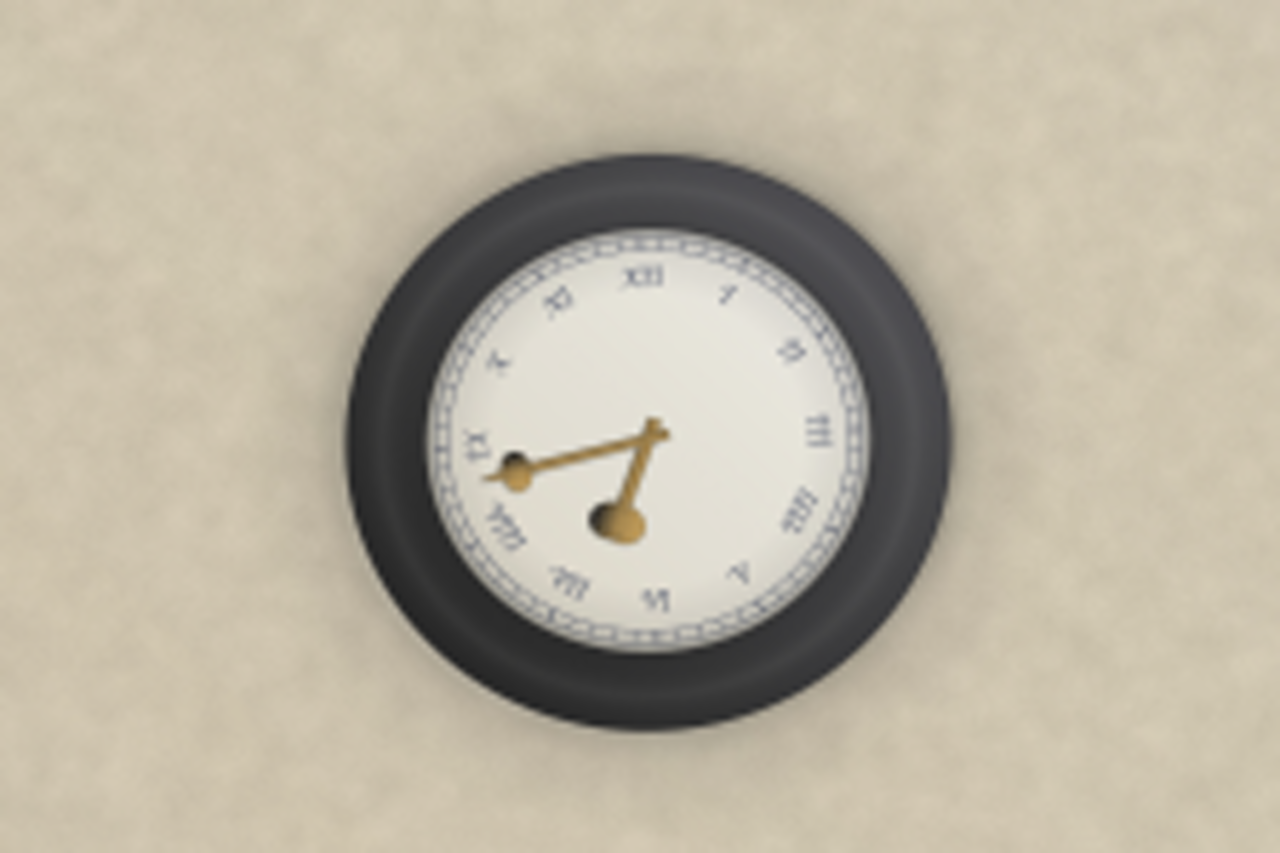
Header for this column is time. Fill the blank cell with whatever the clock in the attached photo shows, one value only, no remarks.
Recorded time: 6:43
